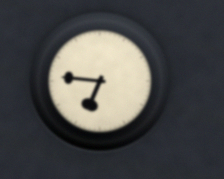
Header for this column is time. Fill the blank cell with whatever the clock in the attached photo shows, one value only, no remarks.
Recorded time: 6:46
